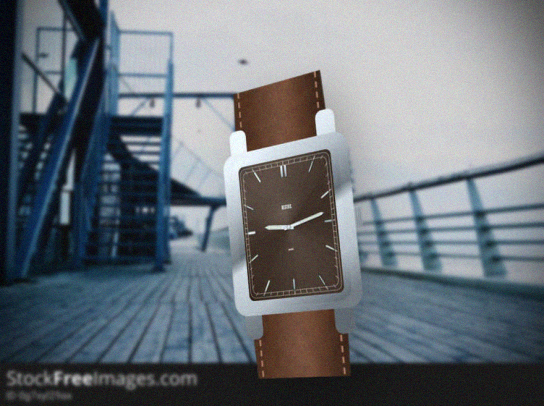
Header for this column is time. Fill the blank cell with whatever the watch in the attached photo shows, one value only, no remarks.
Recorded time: 9:13
